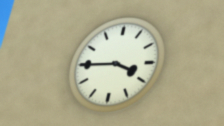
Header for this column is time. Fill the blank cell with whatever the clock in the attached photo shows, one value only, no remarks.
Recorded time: 3:45
